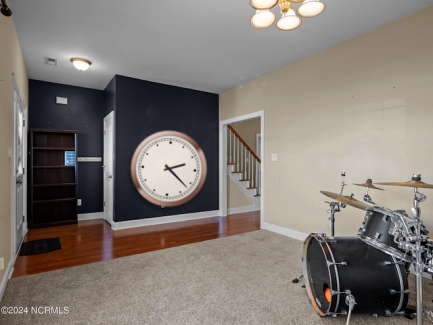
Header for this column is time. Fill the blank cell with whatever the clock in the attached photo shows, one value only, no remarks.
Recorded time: 2:22
